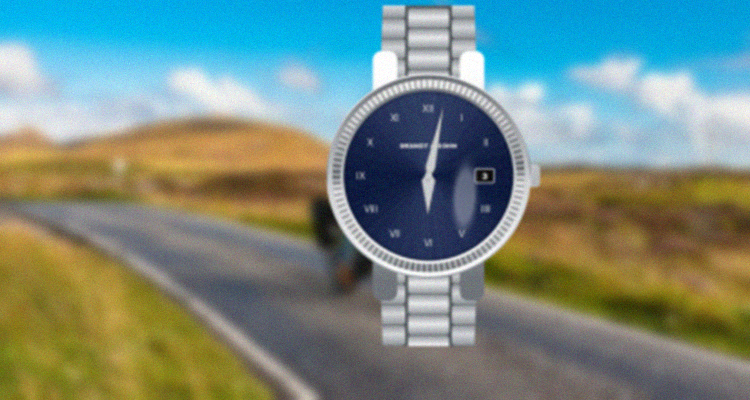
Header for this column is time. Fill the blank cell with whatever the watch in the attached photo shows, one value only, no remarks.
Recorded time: 6:02
